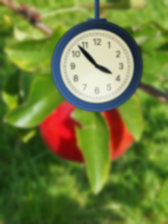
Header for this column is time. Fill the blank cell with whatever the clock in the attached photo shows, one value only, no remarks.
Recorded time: 3:53
